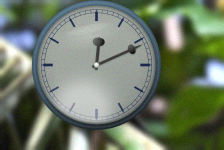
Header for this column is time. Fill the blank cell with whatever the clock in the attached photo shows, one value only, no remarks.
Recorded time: 12:11
